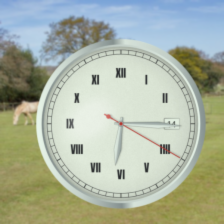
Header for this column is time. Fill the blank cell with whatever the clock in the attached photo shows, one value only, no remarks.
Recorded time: 6:15:20
